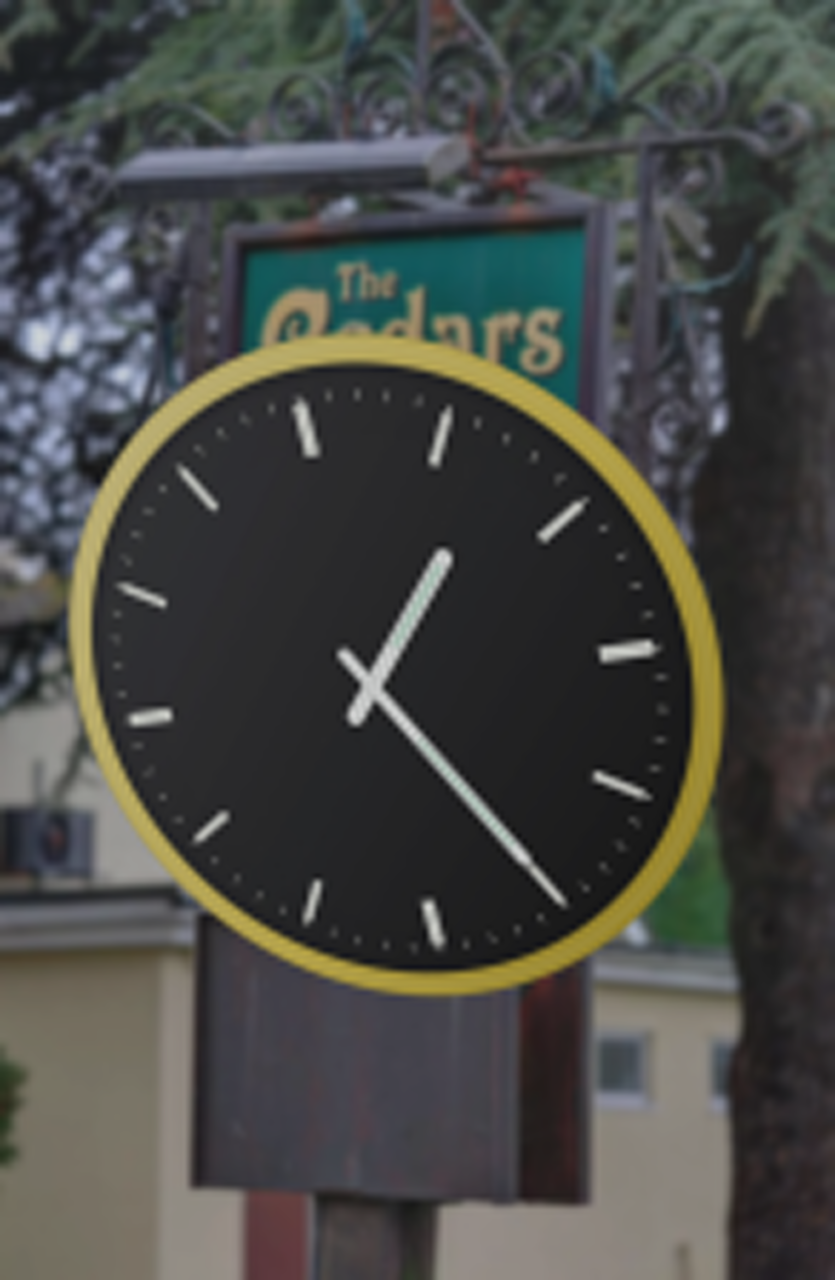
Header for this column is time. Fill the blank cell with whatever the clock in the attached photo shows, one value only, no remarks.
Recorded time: 1:25
